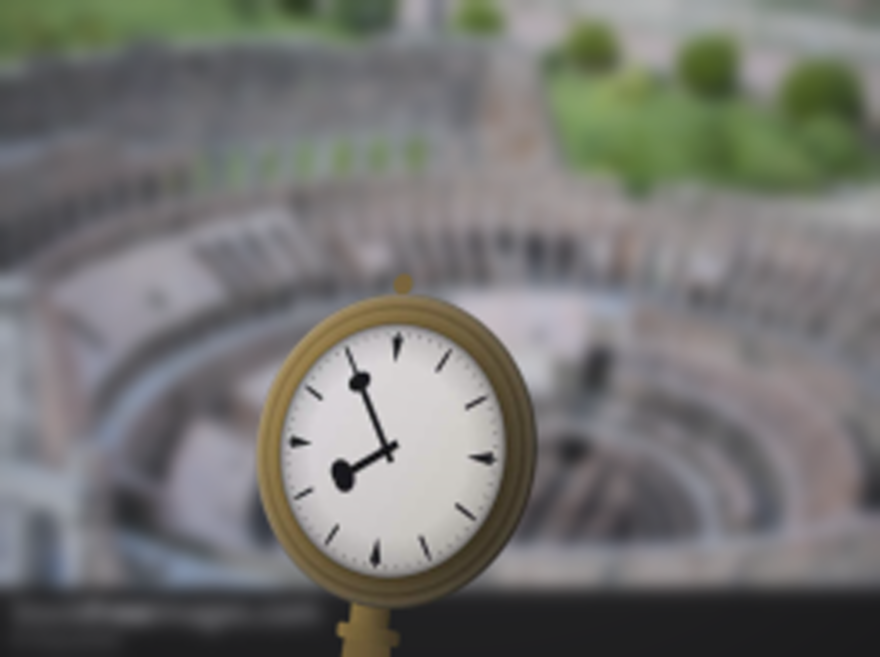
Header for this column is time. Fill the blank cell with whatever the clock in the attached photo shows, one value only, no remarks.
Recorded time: 7:55
